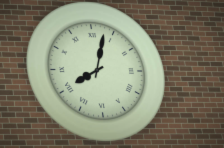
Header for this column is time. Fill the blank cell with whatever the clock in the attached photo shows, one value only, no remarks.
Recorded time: 8:03
